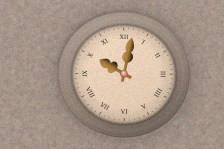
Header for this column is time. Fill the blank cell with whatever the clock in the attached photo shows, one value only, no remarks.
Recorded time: 10:02
